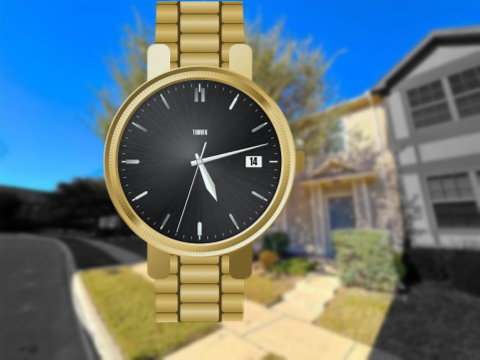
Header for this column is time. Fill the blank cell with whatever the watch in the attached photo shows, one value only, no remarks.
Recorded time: 5:12:33
